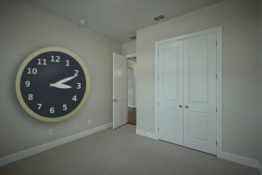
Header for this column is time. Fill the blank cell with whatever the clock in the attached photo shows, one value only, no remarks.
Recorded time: 3:11
